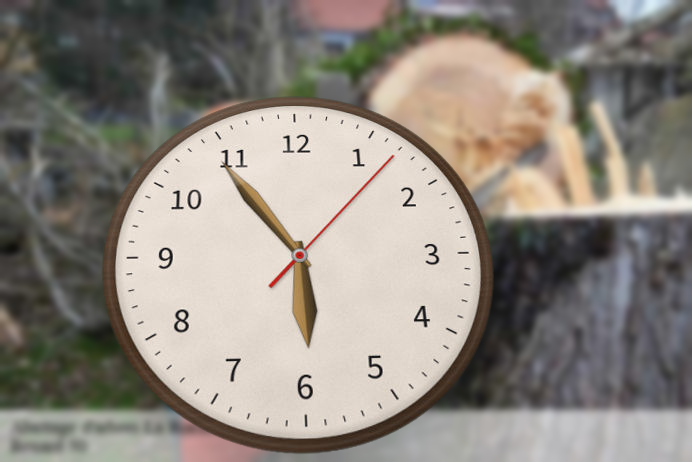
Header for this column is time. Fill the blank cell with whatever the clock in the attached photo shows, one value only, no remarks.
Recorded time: 5:54:07
